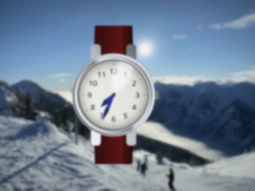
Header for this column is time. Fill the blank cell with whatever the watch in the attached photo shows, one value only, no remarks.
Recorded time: 7:34
